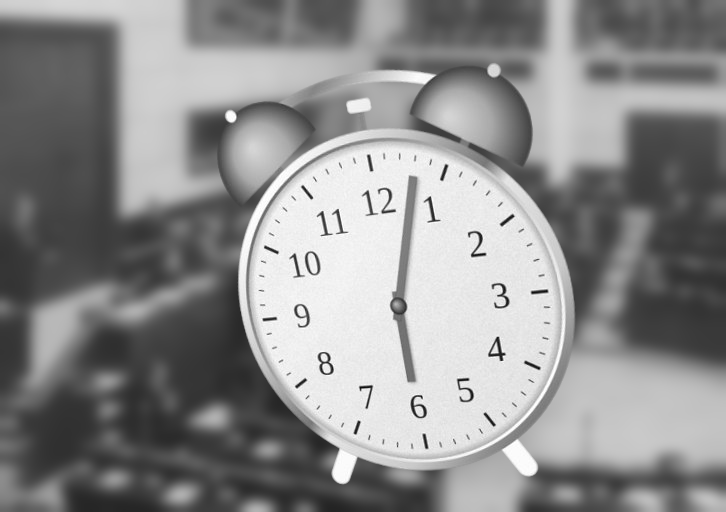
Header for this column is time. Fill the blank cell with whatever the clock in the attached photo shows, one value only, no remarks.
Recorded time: 6:03
